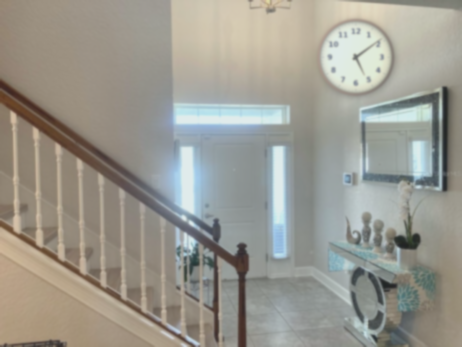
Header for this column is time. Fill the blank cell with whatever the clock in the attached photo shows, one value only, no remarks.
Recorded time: 5:09
